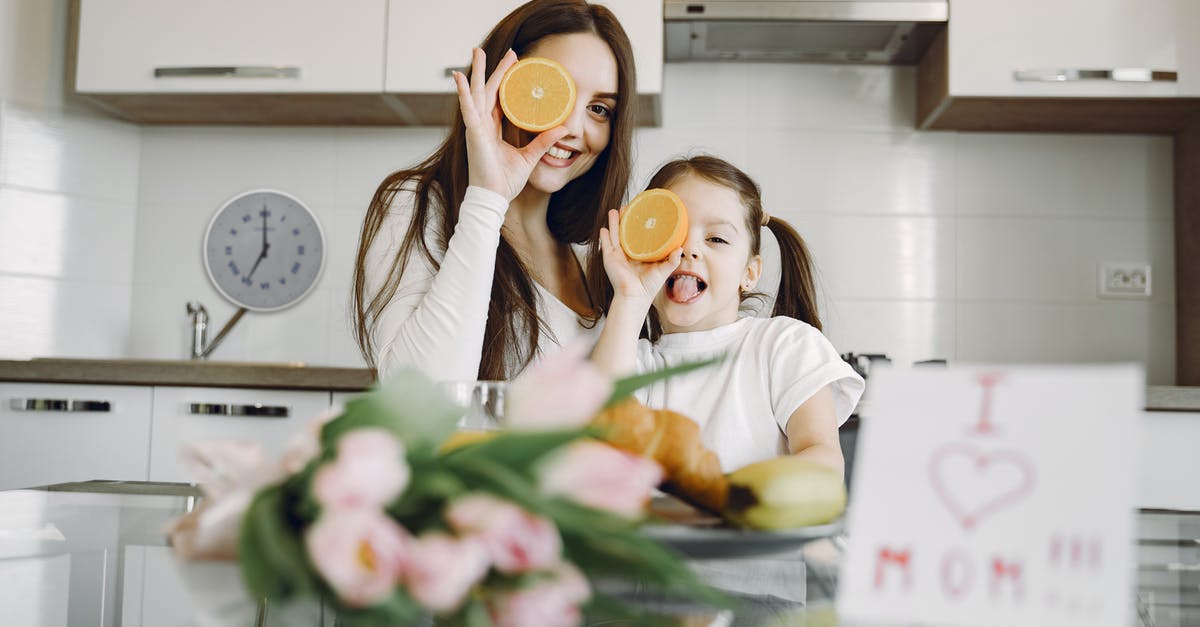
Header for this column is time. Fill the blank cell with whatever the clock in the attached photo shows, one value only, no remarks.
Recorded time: 7:00
